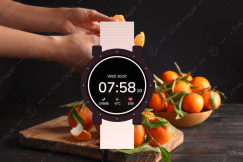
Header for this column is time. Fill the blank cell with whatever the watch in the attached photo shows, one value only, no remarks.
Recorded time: 7:58
